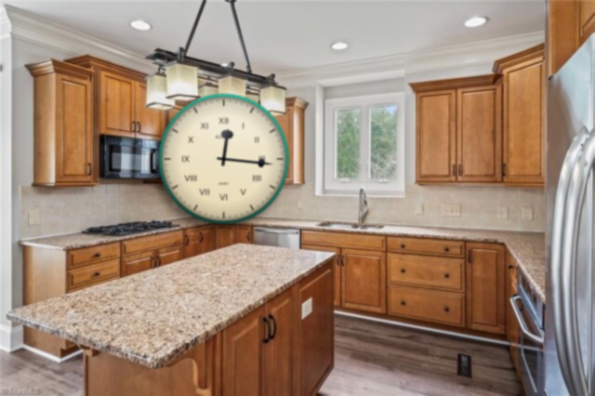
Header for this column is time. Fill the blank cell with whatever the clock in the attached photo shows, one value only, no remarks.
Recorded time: 12:16
